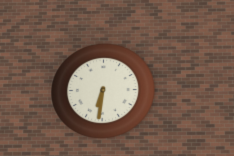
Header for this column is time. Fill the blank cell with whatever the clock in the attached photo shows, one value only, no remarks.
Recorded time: 6:31
